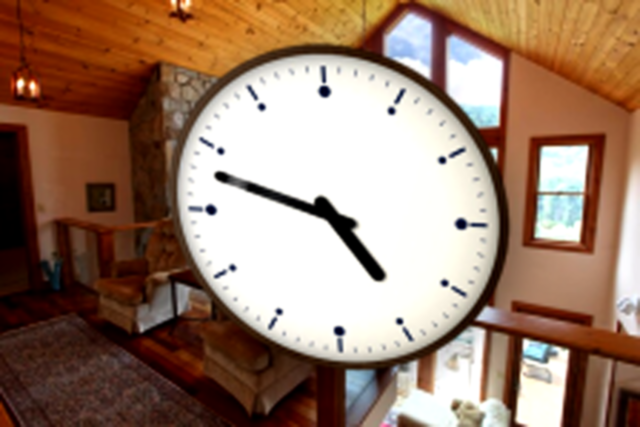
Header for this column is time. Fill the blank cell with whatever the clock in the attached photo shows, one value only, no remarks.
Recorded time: 4:48
